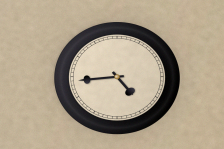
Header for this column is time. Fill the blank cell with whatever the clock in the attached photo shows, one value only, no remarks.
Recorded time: 4:44
